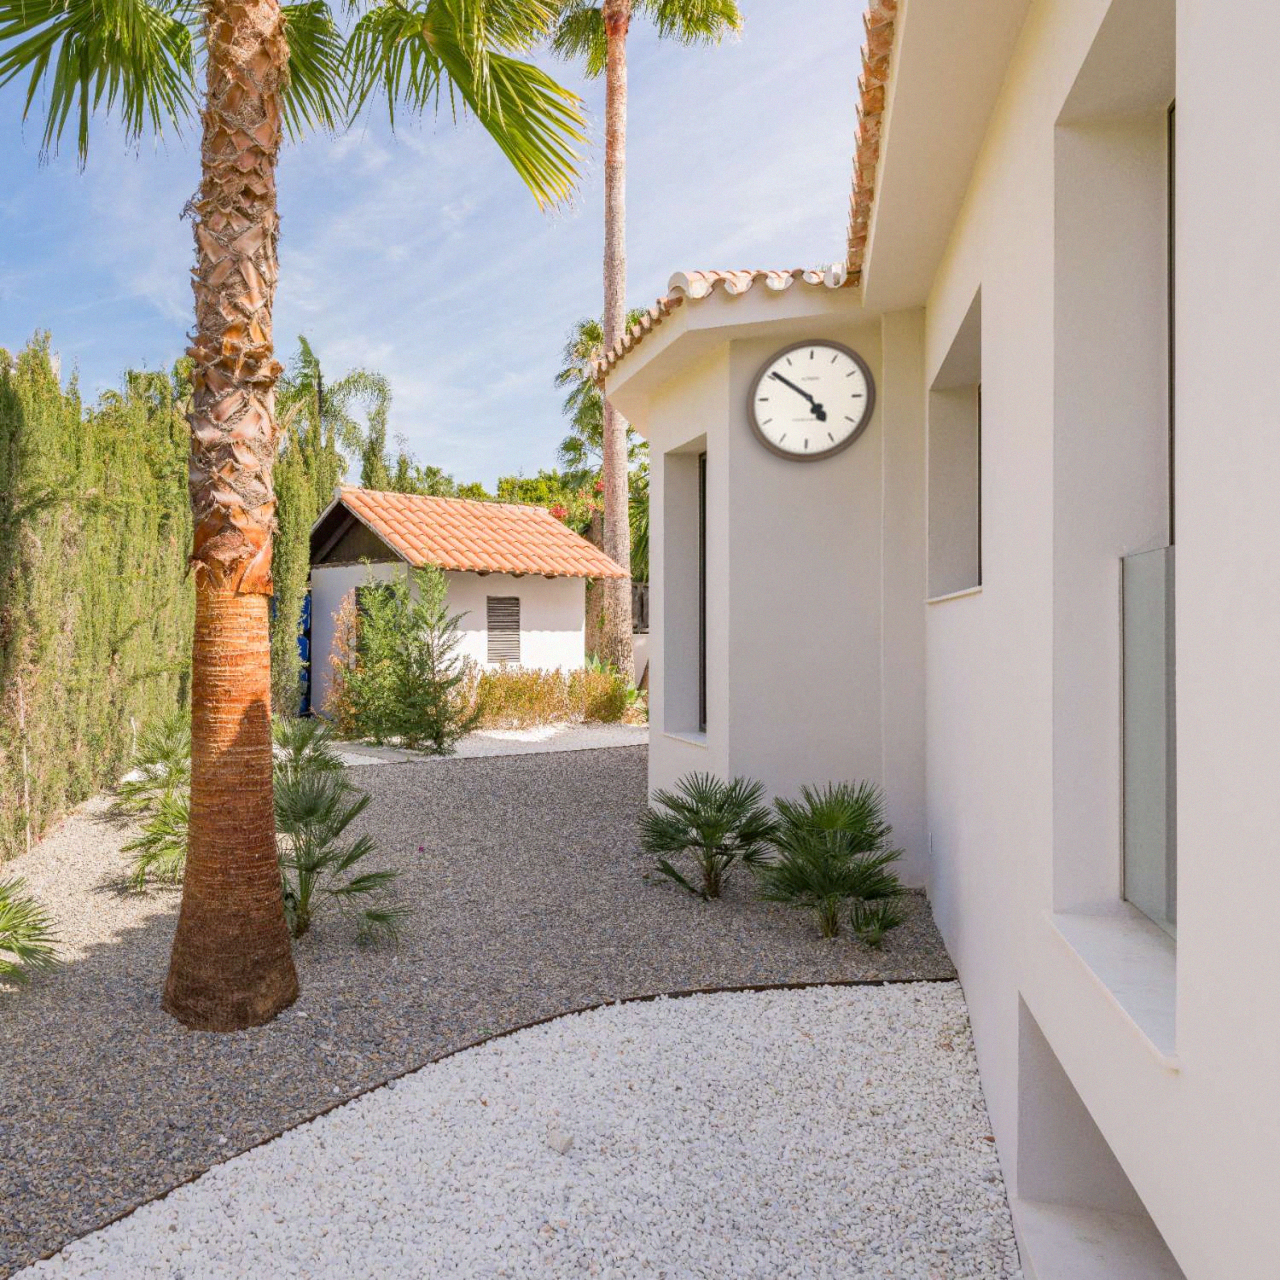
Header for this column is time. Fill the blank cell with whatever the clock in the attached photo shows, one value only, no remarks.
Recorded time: 4:51
